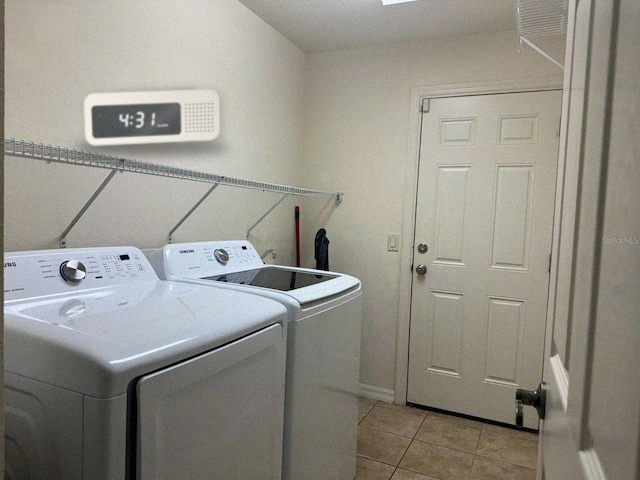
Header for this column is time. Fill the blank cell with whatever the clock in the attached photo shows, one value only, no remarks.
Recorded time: 4:31
